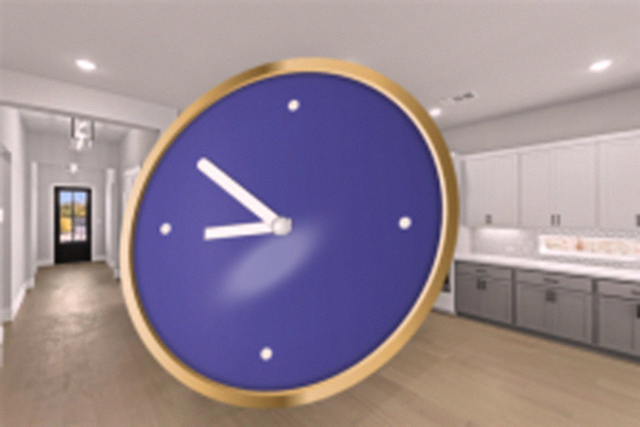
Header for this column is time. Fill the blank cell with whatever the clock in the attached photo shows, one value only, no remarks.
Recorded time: 8:51
